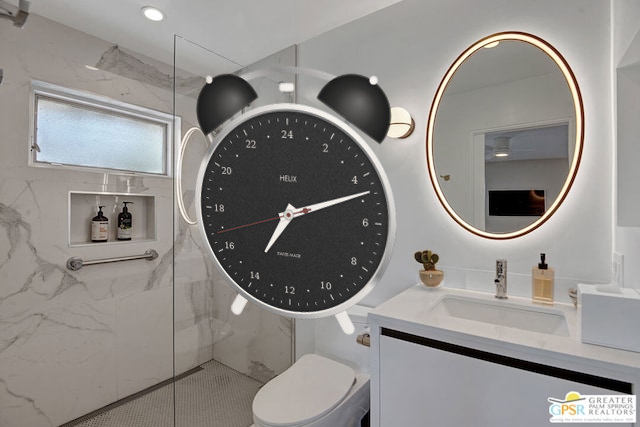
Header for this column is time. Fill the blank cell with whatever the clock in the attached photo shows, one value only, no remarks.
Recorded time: 14:11:42
